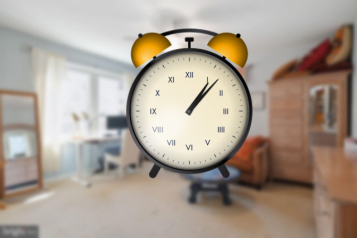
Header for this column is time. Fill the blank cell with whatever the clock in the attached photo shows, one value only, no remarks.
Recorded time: 1:07
